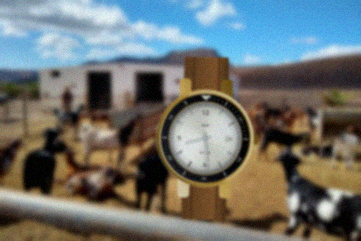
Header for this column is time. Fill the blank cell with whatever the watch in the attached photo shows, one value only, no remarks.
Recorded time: 8:29
